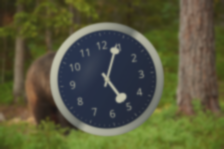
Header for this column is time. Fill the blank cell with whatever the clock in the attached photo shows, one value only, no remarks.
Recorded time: 5:04
